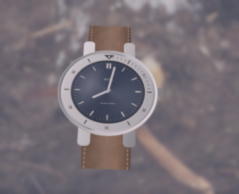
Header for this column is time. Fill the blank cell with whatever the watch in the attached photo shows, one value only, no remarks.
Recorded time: 8:02
